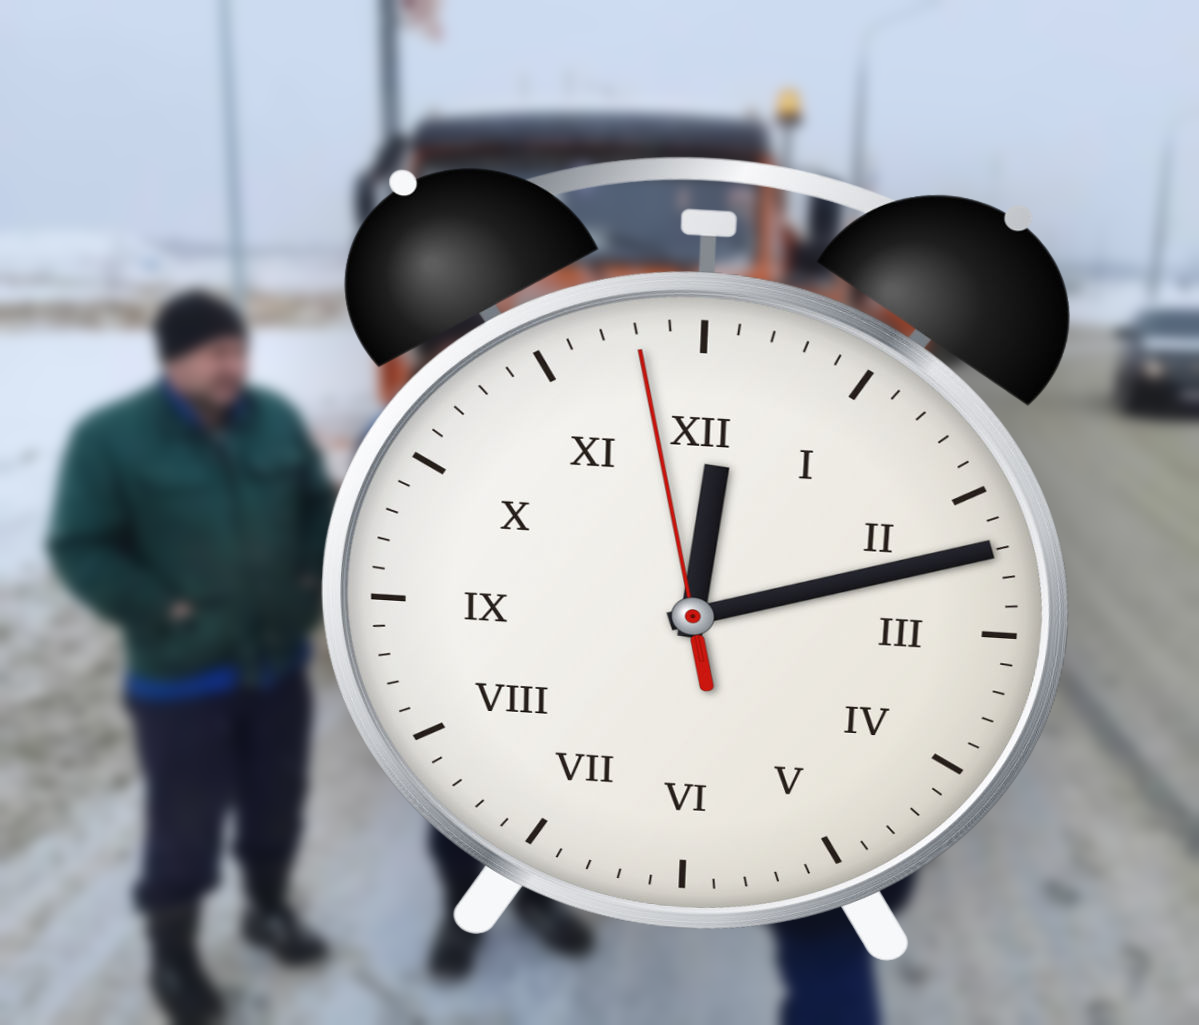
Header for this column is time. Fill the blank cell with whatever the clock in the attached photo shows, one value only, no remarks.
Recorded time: 12:11:58
